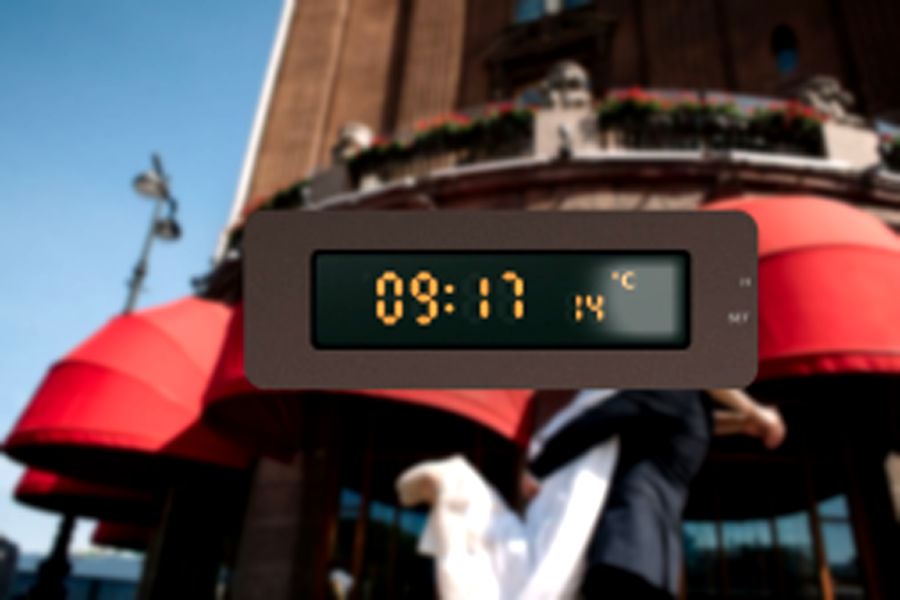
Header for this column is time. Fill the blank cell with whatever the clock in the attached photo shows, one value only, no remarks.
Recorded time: 9:17
